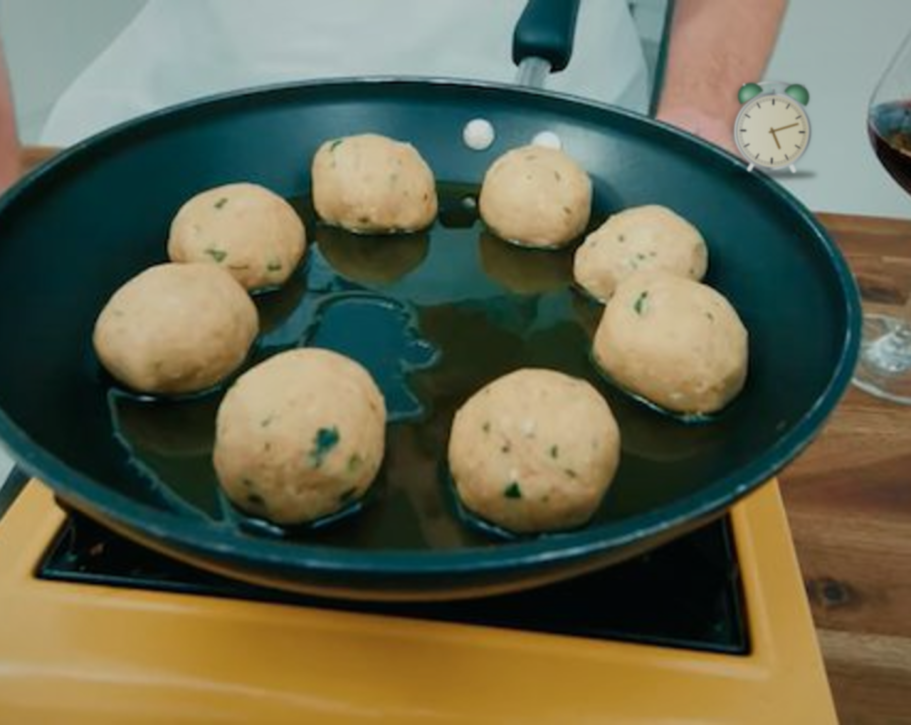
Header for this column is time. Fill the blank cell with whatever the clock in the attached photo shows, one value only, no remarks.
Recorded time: 5:12
